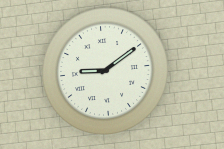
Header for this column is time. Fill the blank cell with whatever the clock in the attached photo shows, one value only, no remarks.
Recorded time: 9:10
